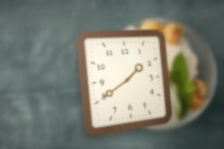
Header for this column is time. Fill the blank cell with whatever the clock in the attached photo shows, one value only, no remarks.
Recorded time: 1:40
